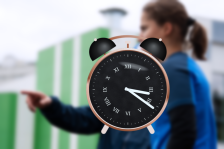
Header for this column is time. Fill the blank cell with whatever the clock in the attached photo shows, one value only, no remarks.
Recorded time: 3:21
